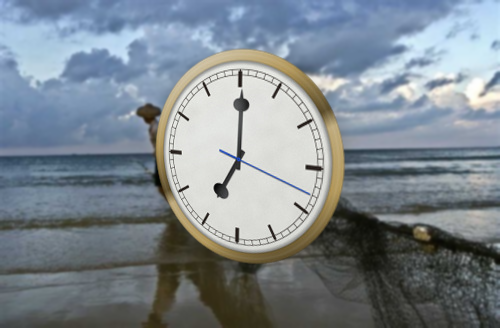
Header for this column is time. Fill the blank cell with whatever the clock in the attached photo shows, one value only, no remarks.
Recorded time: 7:00:18
